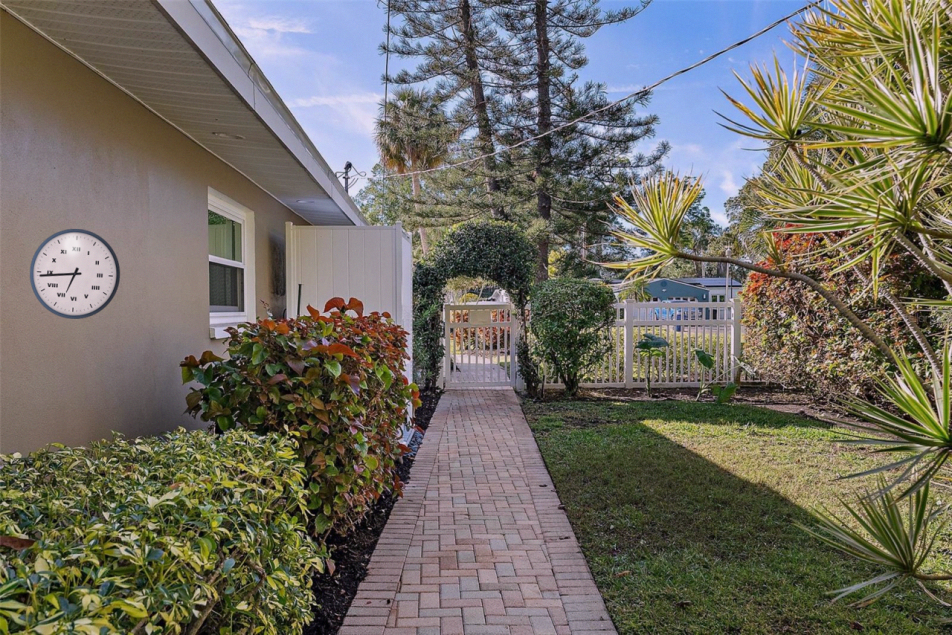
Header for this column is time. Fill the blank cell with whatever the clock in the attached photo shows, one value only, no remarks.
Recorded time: 6:44
